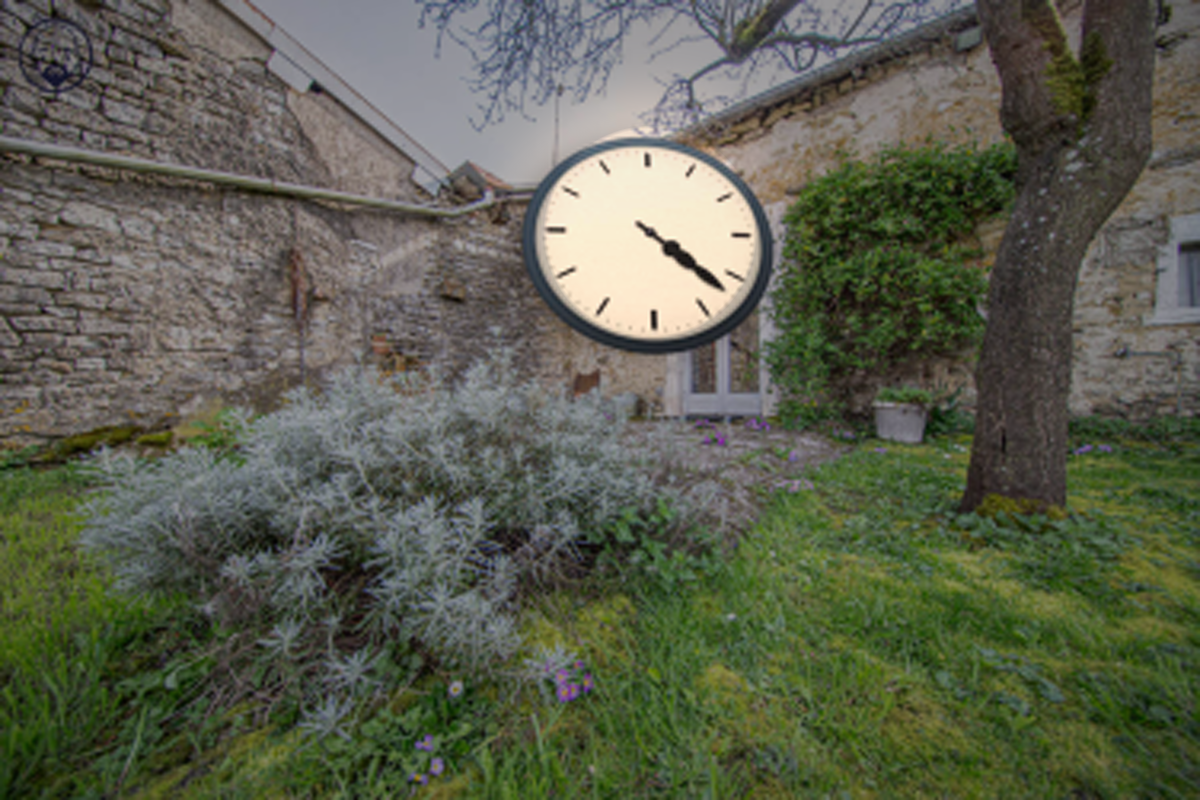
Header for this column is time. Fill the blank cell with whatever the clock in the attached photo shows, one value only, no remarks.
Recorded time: 4:22
